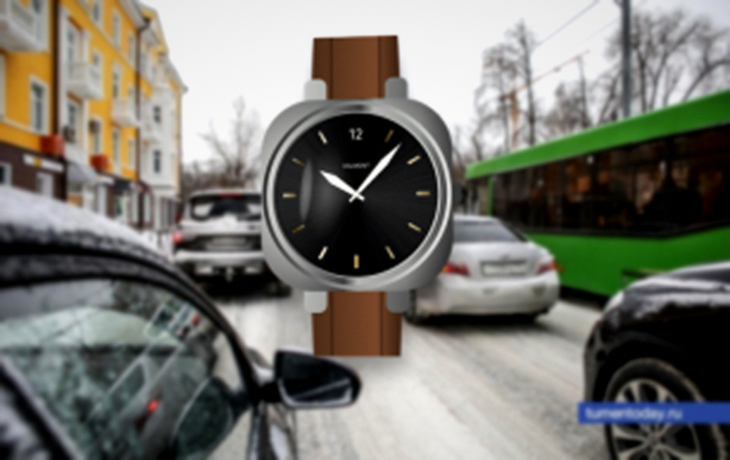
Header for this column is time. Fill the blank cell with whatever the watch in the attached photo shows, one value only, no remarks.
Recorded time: 10:07
